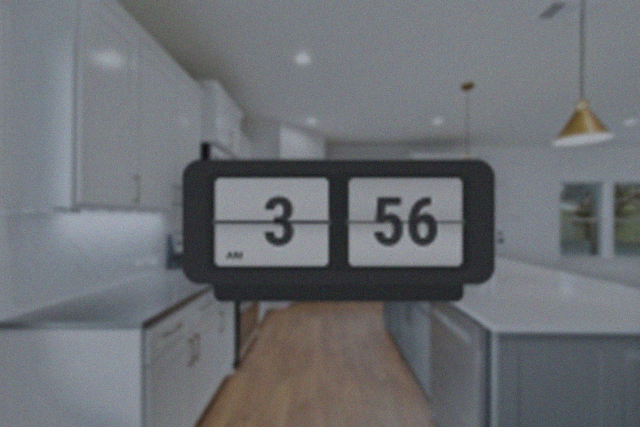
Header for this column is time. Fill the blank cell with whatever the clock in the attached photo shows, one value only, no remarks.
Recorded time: 3:56
